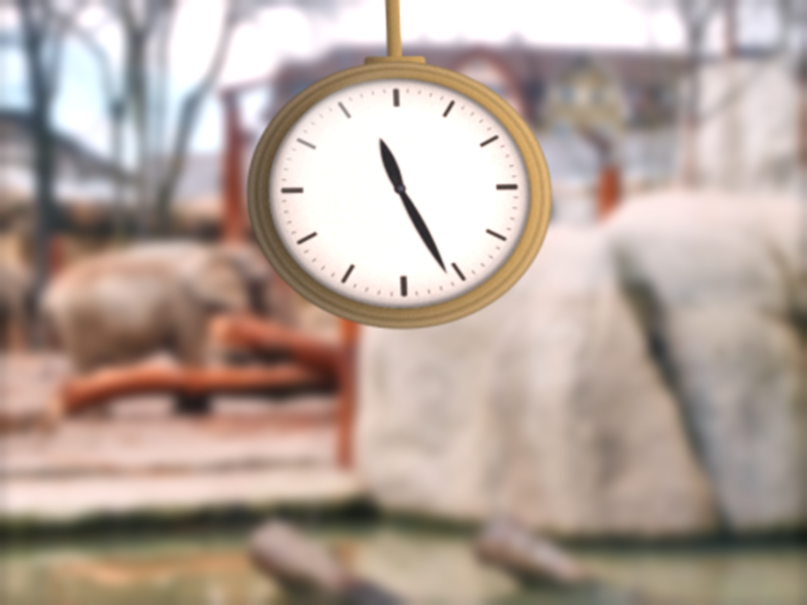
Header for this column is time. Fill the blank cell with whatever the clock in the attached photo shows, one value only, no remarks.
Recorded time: 11:26
